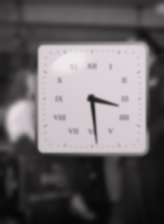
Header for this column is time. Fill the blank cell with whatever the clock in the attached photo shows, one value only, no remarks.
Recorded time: 3:29
